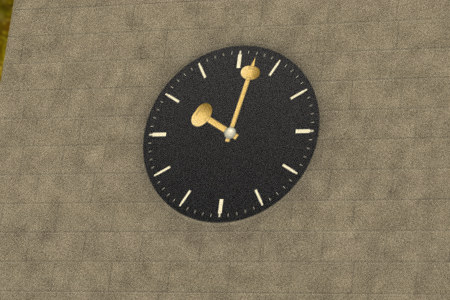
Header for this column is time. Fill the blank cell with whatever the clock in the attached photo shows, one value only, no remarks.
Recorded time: 10:02
